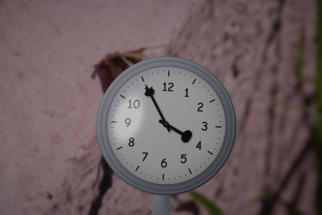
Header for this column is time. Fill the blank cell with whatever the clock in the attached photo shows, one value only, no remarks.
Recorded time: 3:55
